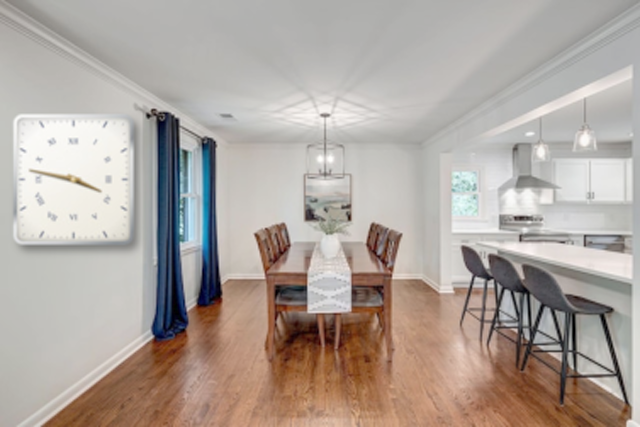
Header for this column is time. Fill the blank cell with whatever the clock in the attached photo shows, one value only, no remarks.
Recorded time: 3:47
